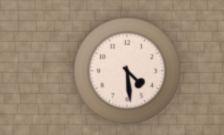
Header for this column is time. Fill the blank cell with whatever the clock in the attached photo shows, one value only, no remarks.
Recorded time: 4:29
